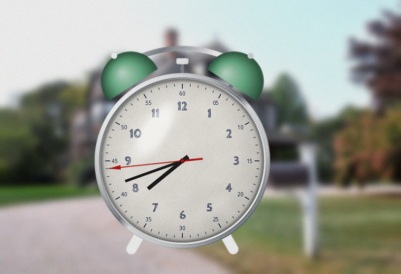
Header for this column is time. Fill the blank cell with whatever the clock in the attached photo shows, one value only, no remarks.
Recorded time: 7:41:44
